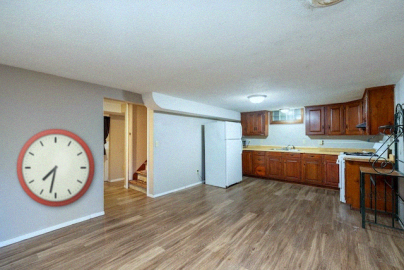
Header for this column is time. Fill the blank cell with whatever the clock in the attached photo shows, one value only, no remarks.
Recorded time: 7:32
